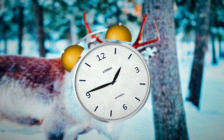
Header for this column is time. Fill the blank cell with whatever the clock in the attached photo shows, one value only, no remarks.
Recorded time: 1:46
